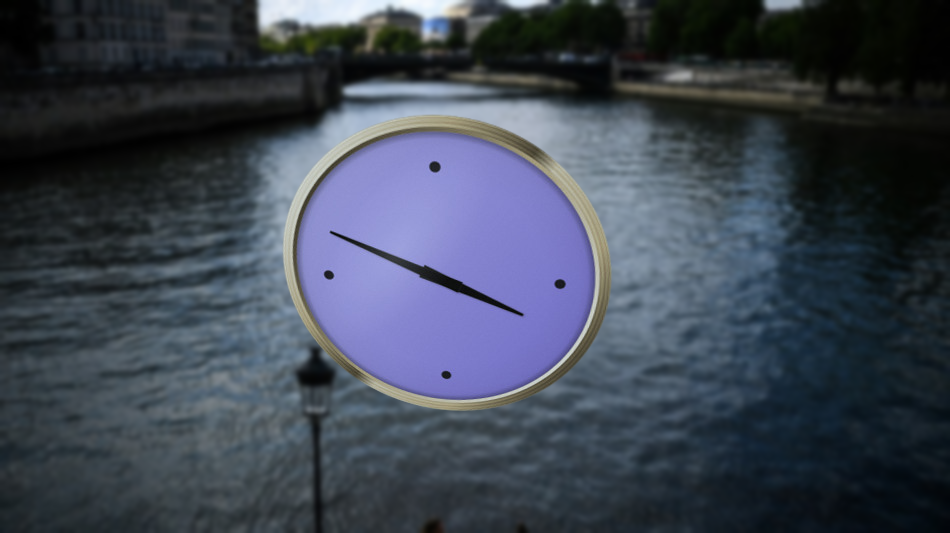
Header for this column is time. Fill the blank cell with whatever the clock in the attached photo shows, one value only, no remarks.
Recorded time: 3:49
